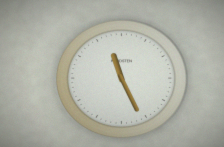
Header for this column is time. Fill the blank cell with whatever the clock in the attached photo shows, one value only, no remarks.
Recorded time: 11:26
